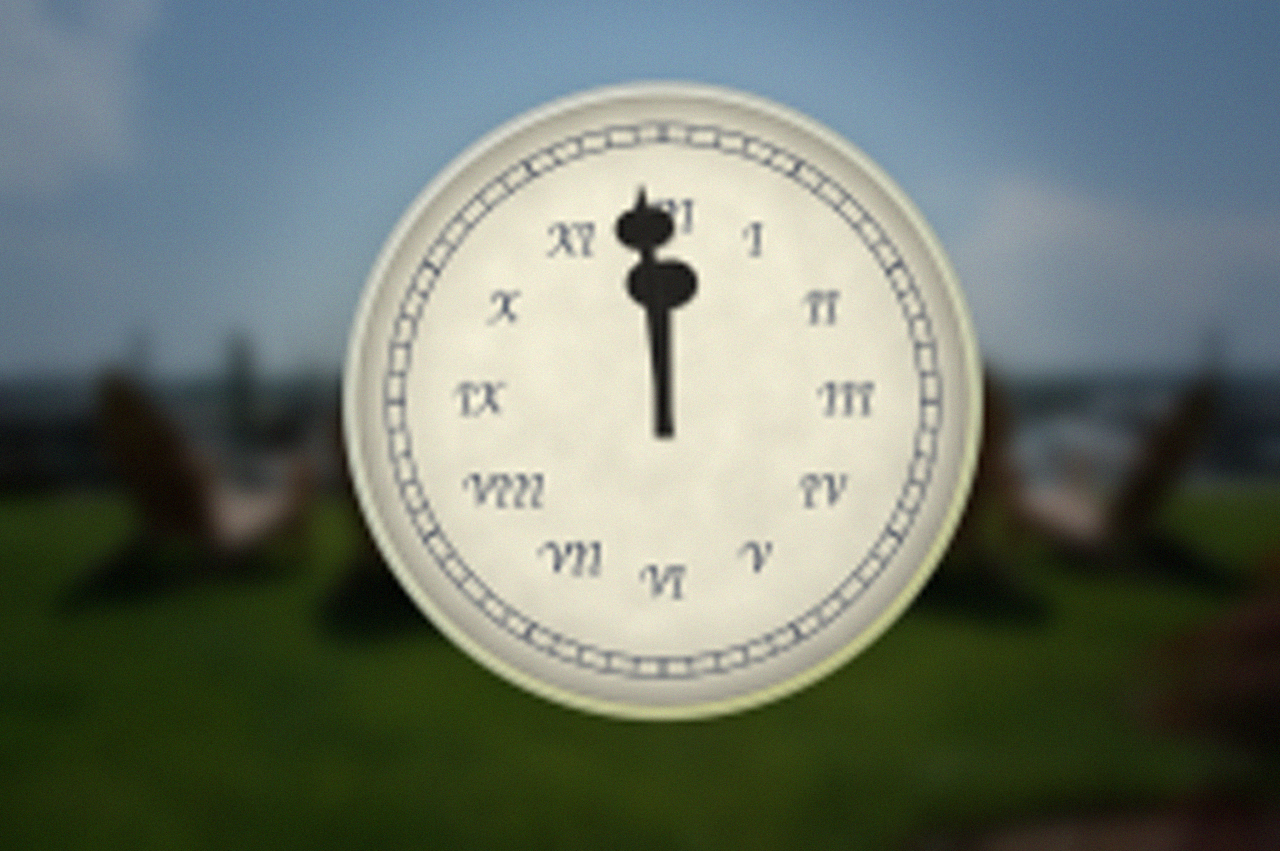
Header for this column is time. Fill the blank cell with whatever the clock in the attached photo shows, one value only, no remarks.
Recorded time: 11:59
